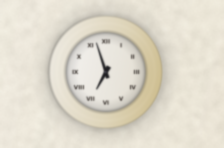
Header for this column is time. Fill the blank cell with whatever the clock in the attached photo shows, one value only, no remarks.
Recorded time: 6:57
